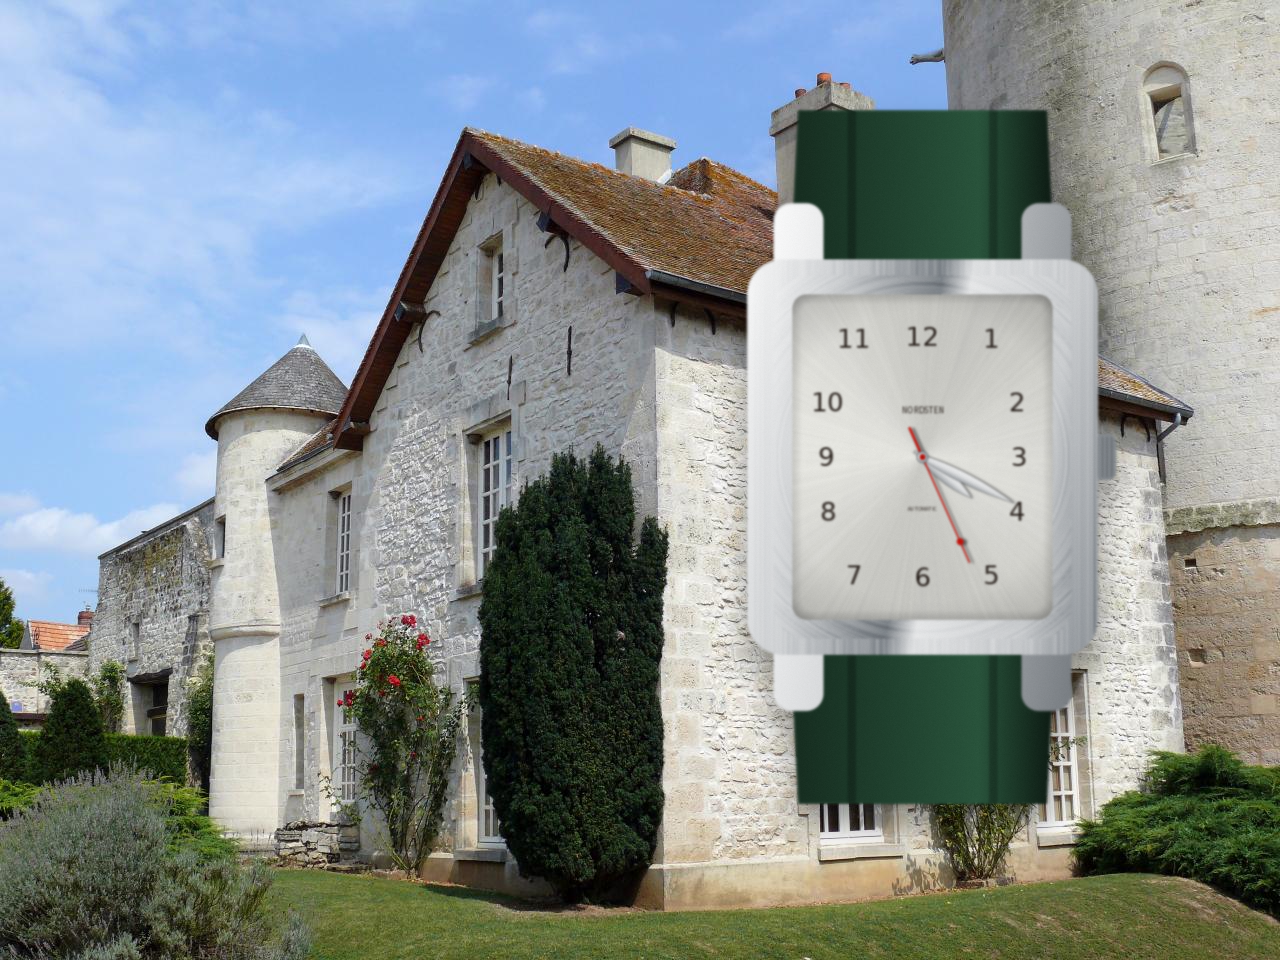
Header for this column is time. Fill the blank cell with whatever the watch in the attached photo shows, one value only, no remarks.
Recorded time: 4:19:26
